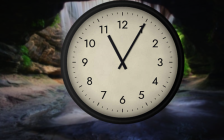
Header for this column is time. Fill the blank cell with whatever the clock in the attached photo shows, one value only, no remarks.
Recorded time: 11:05
